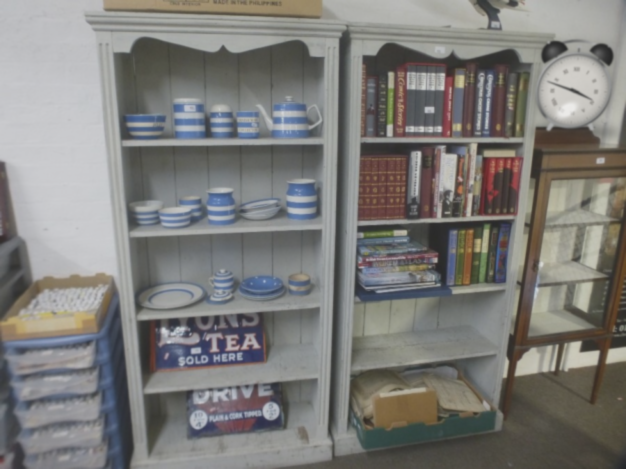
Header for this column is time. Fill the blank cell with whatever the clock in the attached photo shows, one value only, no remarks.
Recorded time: 3:48
